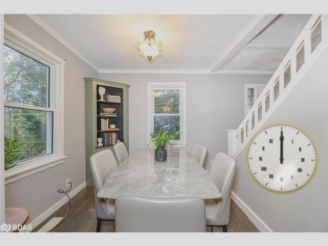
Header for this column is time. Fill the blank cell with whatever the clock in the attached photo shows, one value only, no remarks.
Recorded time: 12:00
